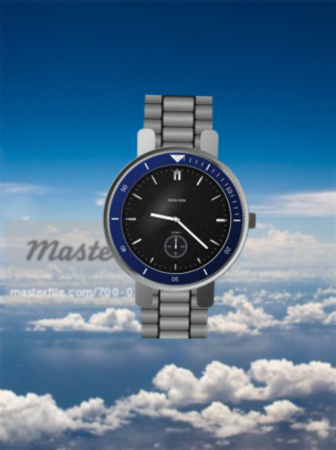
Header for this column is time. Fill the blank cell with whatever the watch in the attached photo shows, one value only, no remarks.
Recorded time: 9:22
